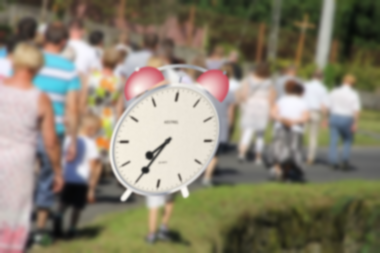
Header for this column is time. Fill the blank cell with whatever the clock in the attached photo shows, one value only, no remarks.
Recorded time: 7:35
